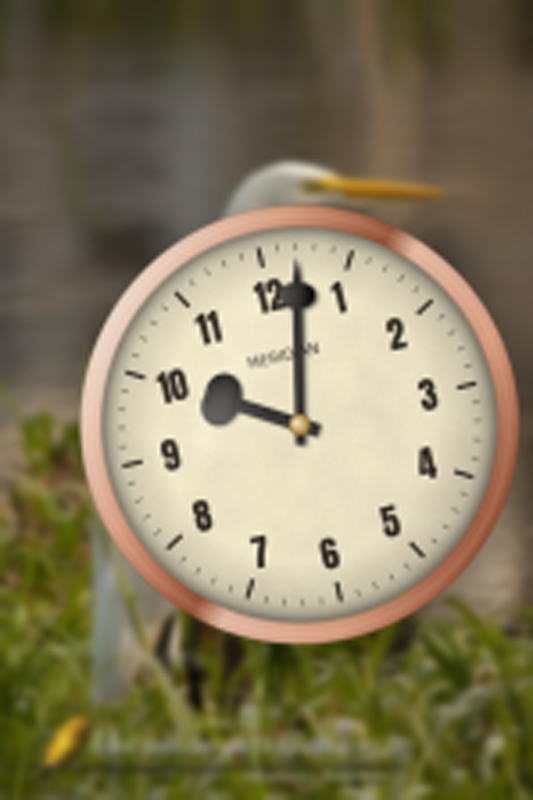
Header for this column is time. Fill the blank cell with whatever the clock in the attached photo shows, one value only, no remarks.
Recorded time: 10:02
